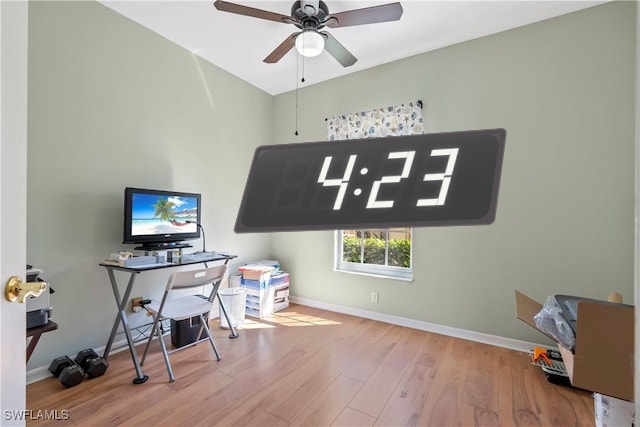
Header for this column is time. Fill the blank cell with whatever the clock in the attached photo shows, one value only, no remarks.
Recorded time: 4:23
